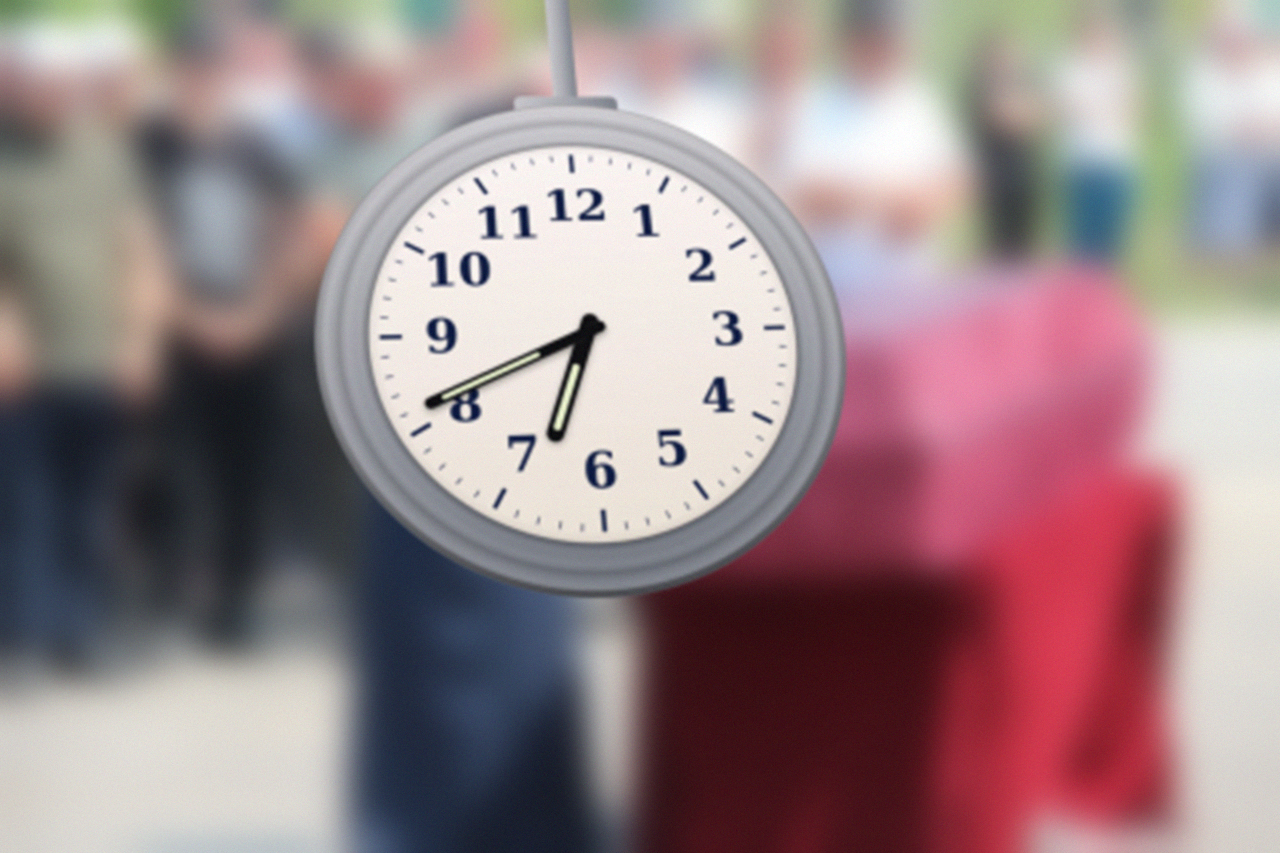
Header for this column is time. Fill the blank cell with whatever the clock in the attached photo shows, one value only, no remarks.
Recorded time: 6:41
